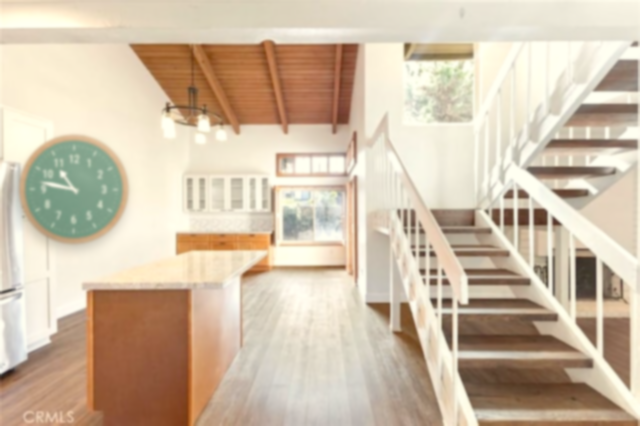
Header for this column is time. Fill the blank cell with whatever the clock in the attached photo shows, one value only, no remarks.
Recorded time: 10:47
